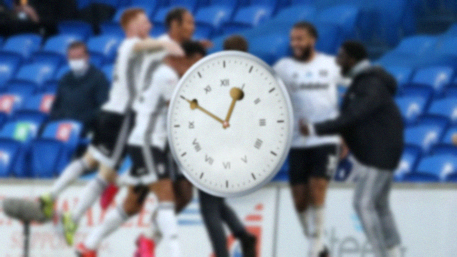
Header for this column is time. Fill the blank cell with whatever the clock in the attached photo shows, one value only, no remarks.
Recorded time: 12:50
